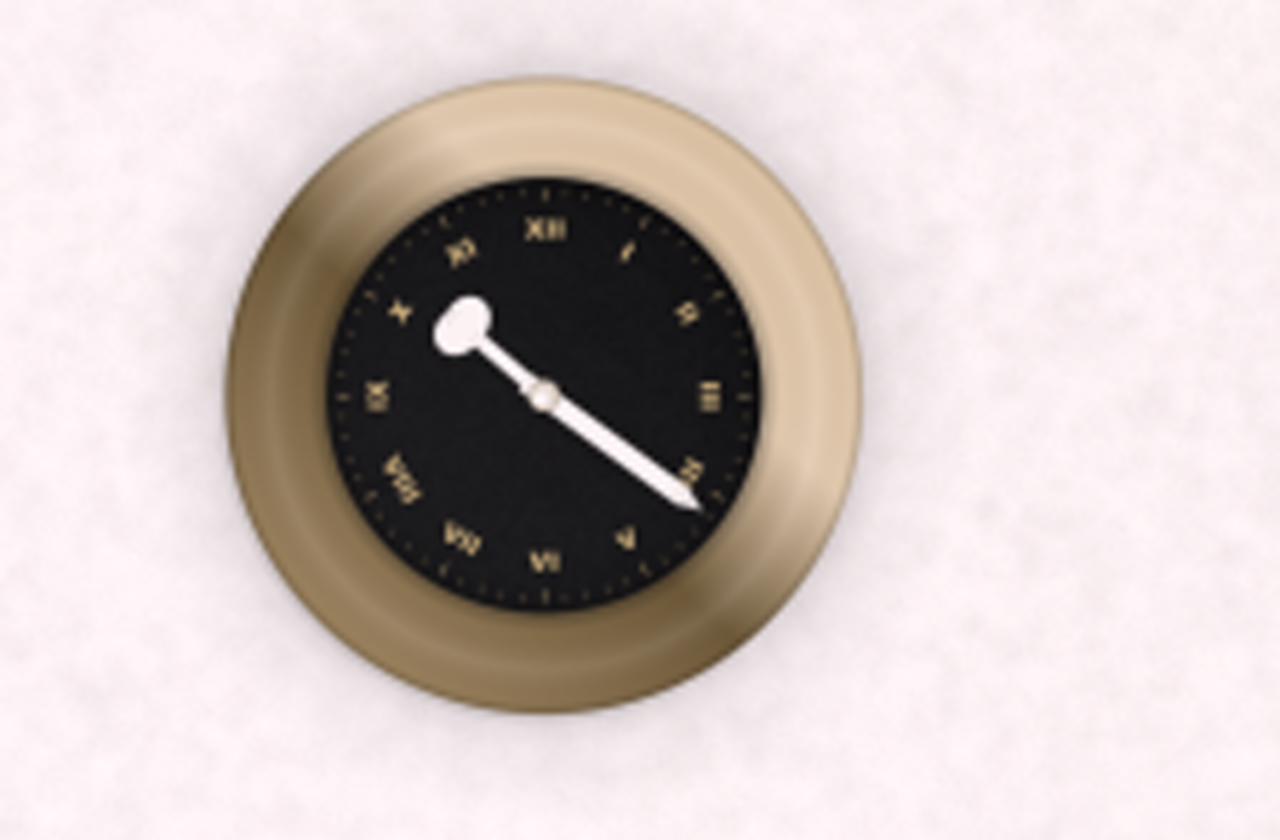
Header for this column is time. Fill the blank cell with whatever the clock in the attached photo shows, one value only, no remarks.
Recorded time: 10:21
